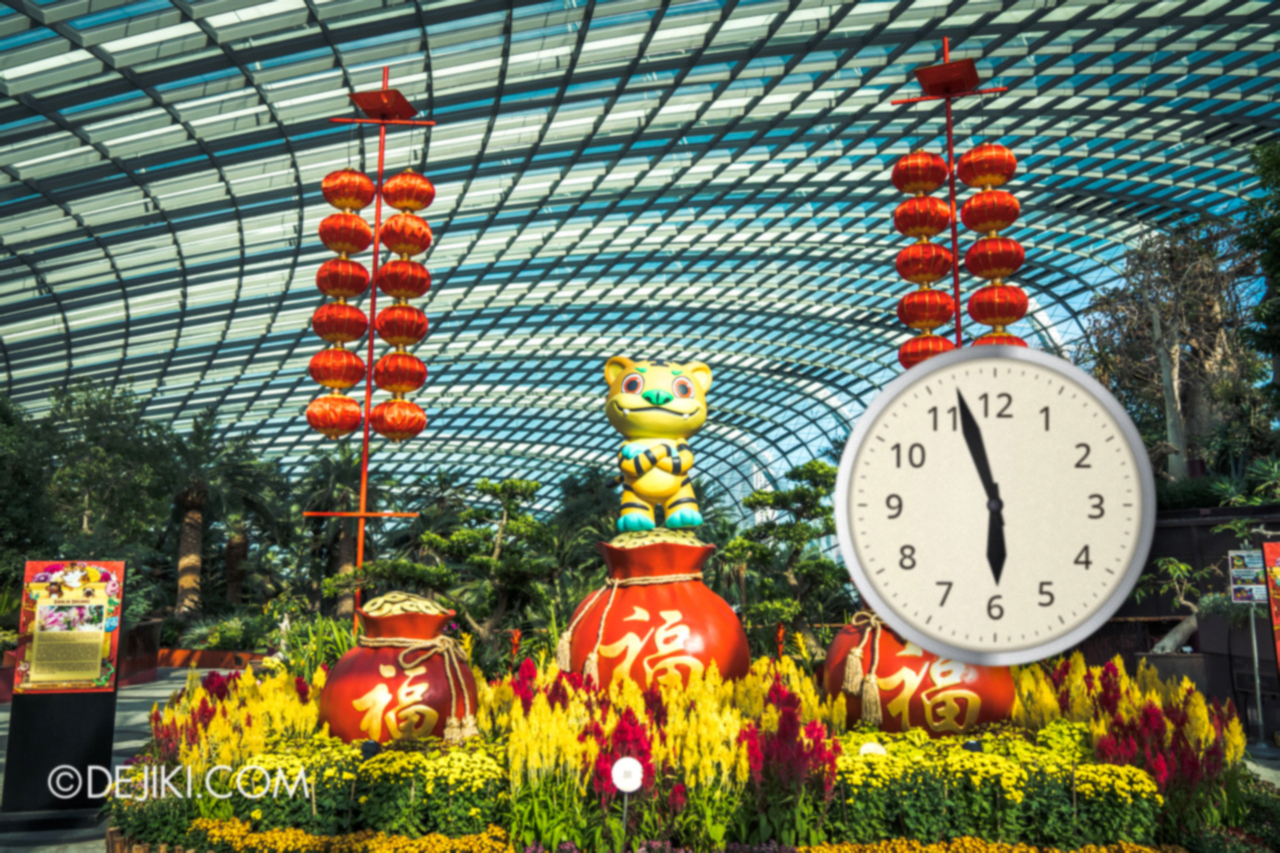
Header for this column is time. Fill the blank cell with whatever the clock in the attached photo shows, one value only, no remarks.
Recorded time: 5:57
